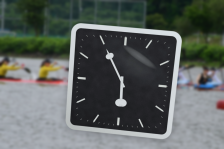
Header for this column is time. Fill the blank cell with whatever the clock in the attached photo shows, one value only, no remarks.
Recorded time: 5:55
